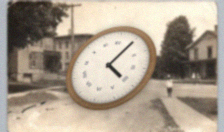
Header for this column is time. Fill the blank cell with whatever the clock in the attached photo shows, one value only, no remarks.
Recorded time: 4:05
